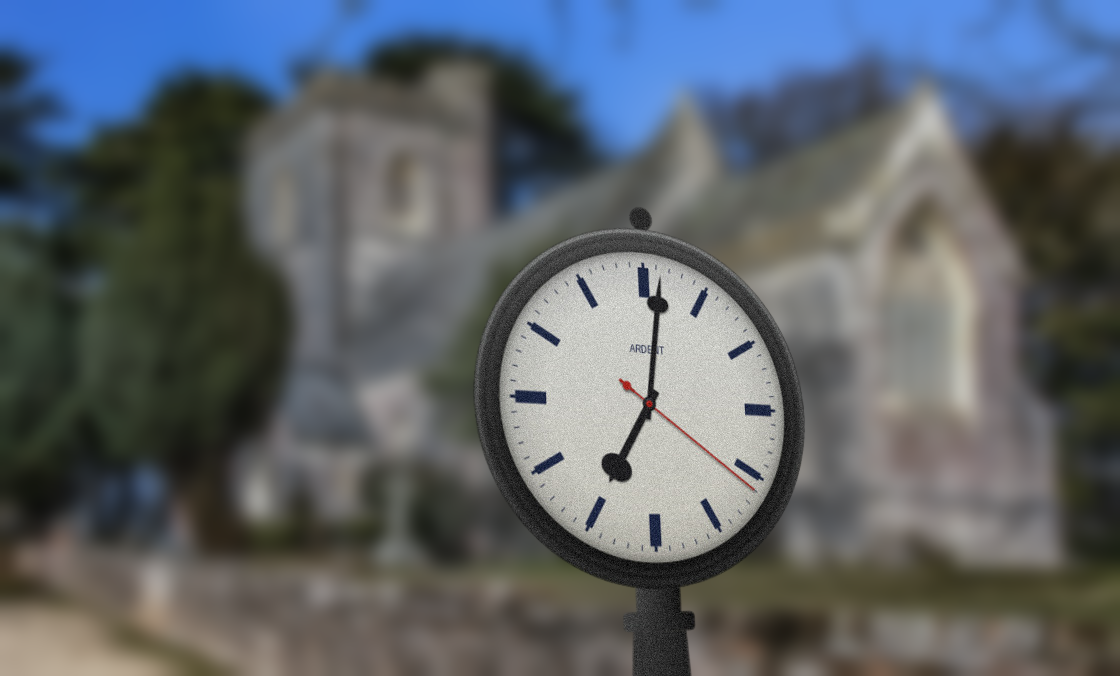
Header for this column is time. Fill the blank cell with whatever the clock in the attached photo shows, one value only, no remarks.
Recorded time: 7:01:21
